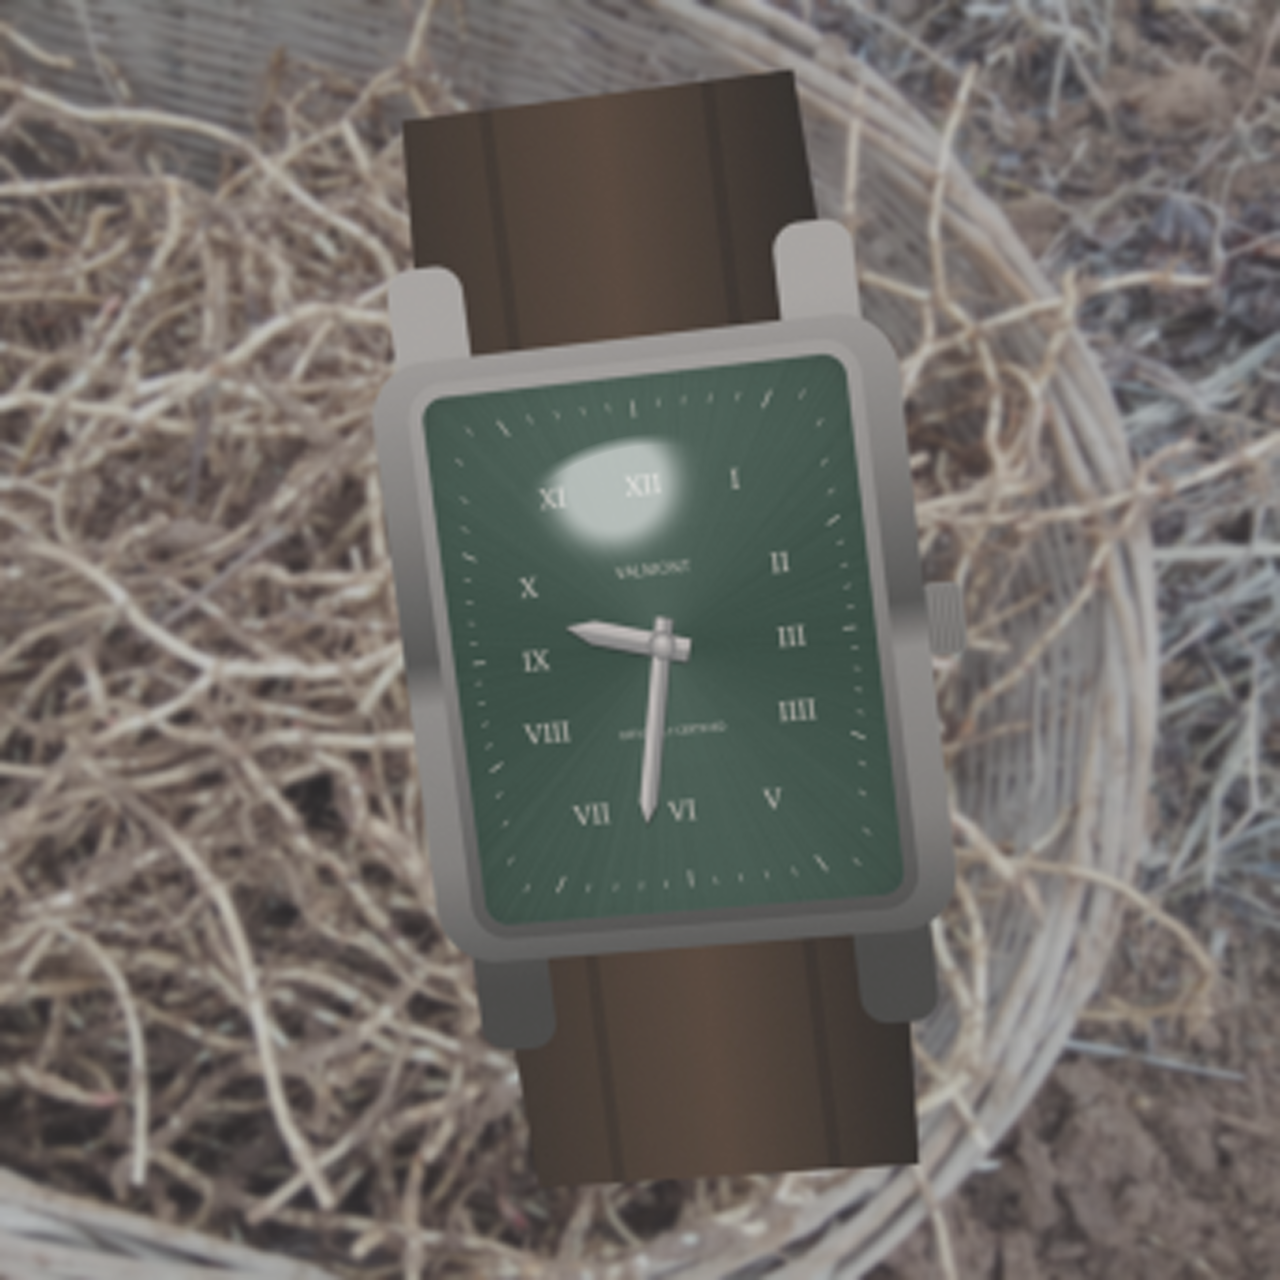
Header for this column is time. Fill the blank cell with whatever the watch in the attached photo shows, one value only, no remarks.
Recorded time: 9:32
